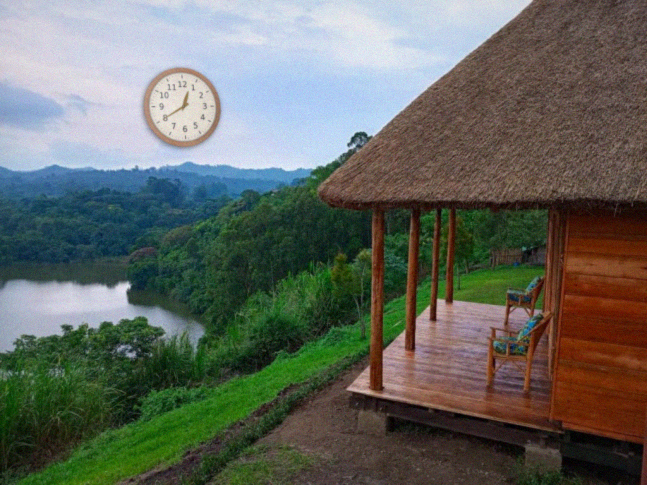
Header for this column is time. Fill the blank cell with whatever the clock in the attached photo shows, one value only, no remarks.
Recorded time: 12:40
